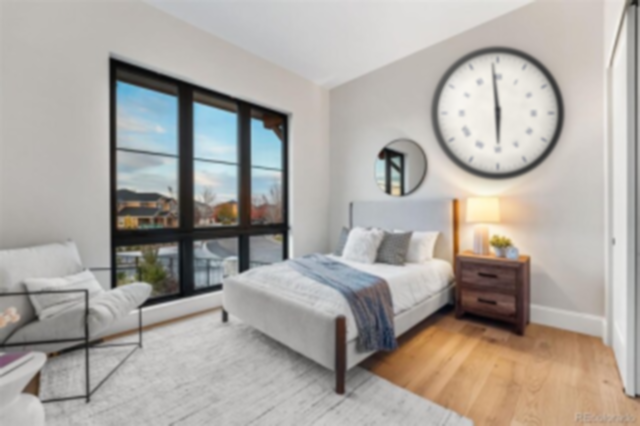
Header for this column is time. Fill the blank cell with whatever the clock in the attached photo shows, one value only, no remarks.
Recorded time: 5:59
